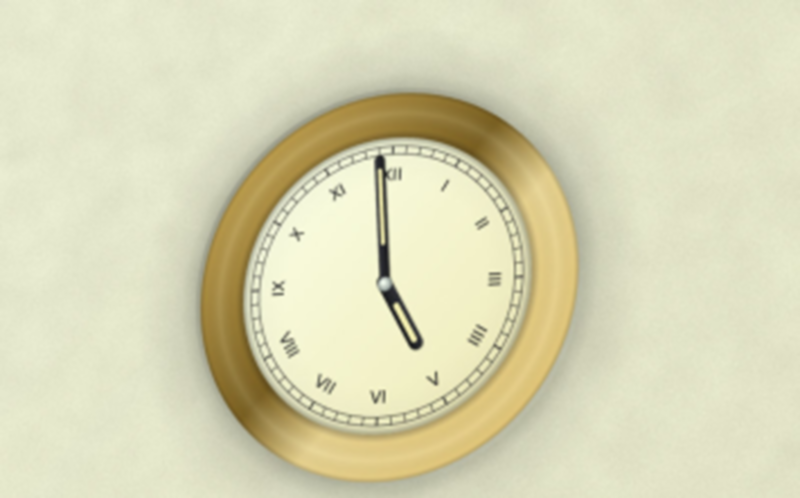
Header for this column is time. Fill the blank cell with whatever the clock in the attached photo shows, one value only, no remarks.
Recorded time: 4:59
